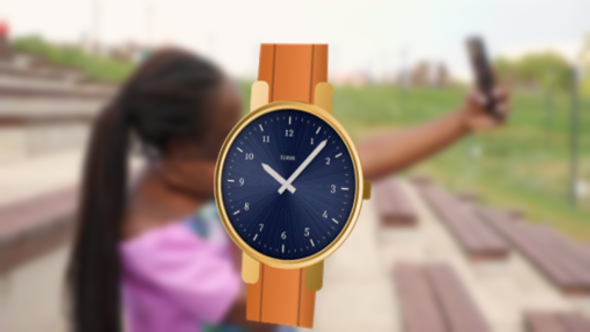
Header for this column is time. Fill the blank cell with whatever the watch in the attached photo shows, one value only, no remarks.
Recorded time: 10:07
